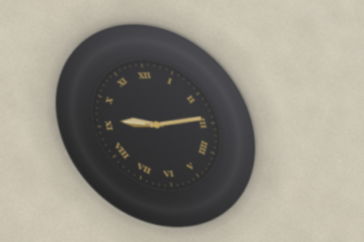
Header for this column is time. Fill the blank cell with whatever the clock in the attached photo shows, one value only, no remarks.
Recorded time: 9:14
